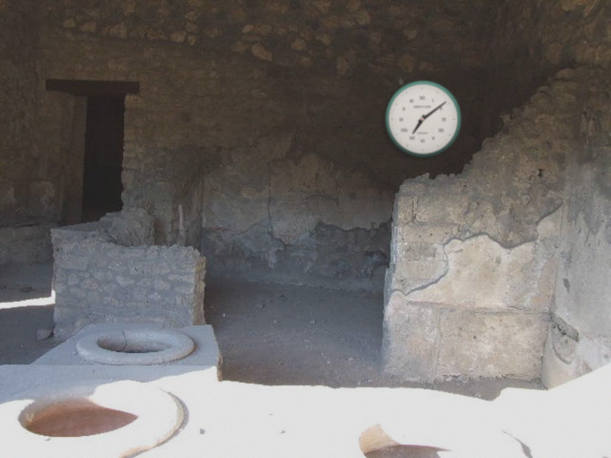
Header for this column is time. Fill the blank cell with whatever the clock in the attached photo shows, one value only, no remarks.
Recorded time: 7:09
